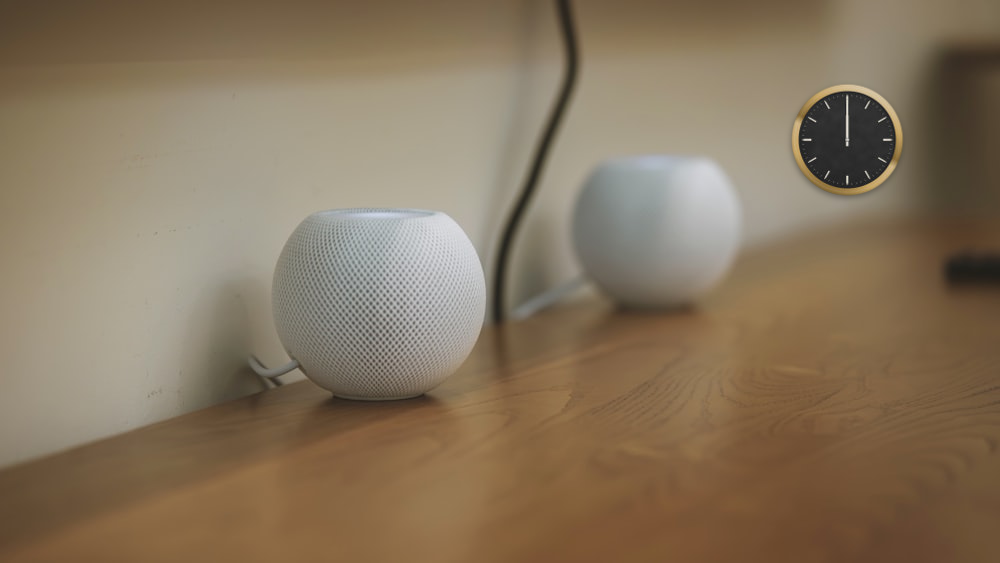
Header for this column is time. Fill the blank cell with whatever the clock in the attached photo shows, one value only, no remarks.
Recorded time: 12:00
